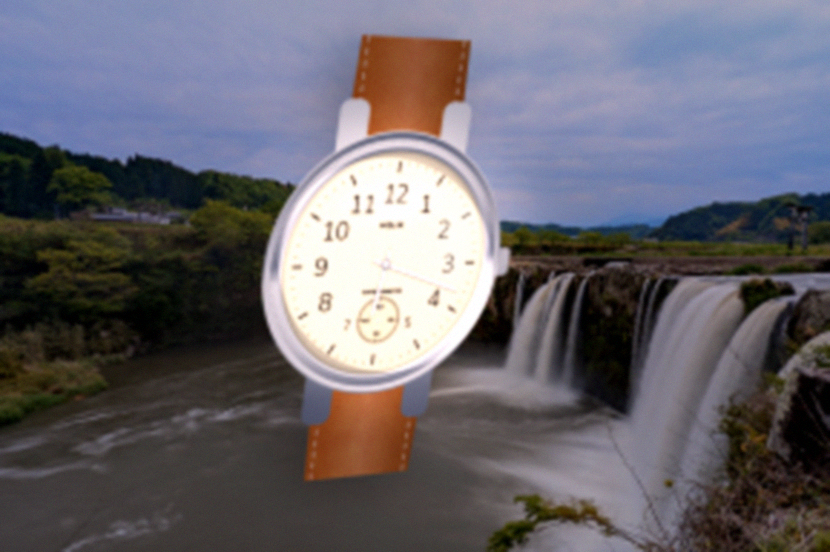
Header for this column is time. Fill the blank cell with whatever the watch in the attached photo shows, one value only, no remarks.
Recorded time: 6:18
